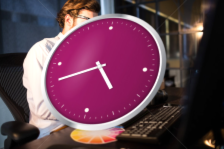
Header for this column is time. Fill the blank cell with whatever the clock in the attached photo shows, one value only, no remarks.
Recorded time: 4:41
